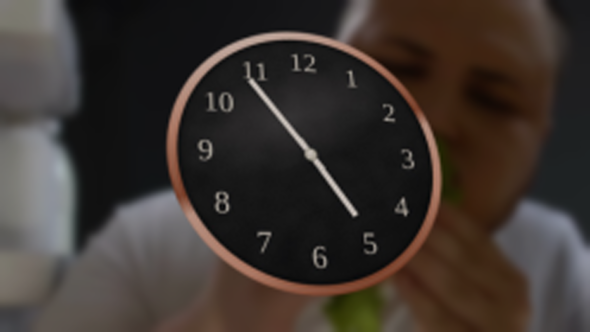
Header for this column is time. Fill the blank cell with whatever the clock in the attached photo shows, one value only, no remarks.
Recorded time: 4:54
